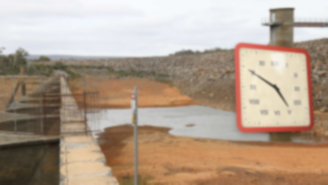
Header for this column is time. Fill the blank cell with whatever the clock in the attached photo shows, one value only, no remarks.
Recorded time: 4:50
